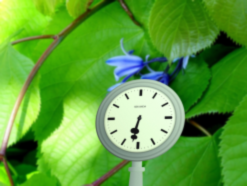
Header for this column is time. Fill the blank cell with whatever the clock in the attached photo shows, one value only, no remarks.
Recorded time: 6:32
